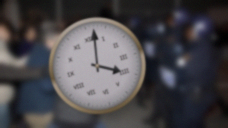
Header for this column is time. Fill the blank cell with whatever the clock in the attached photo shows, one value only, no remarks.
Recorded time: 4:02
